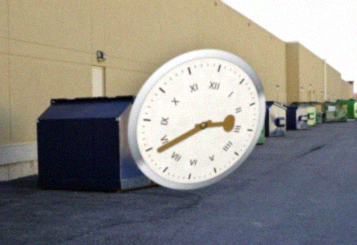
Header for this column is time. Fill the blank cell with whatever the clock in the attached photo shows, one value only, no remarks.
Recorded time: 2:39
